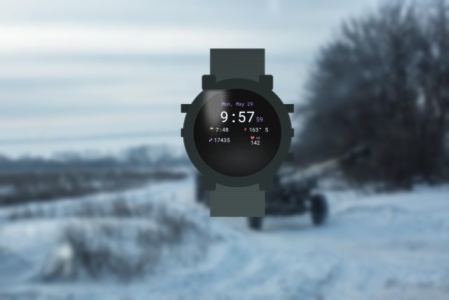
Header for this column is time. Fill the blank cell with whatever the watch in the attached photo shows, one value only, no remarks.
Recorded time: 9:57
